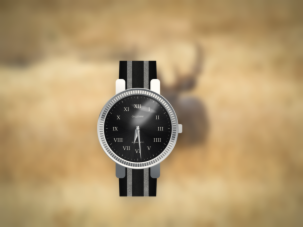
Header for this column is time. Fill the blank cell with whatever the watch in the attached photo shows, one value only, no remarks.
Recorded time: 6:29
